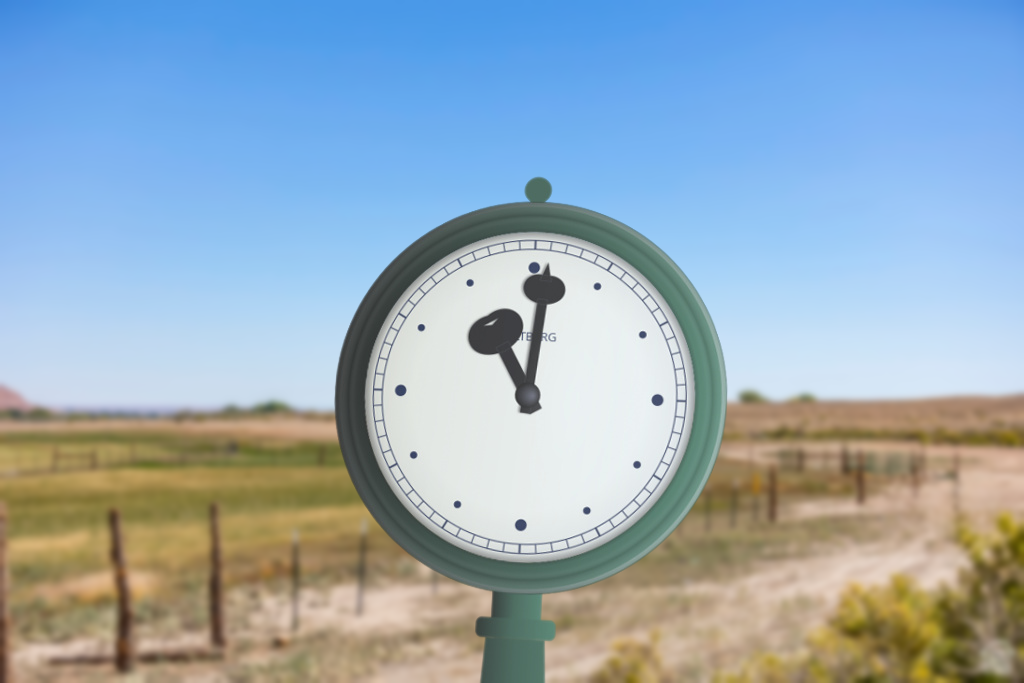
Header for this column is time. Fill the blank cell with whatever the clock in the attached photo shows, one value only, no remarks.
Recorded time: 11:01
